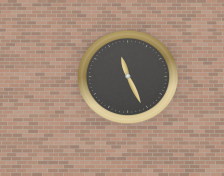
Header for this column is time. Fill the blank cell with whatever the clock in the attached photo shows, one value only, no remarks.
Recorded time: 11:26
